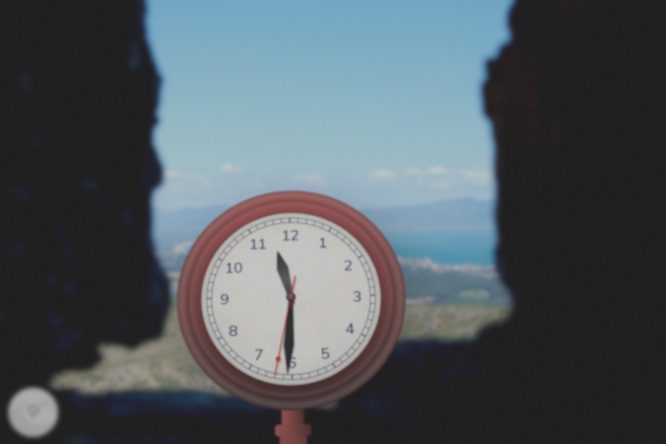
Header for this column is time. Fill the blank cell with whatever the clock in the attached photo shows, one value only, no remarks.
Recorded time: 11:30:32
